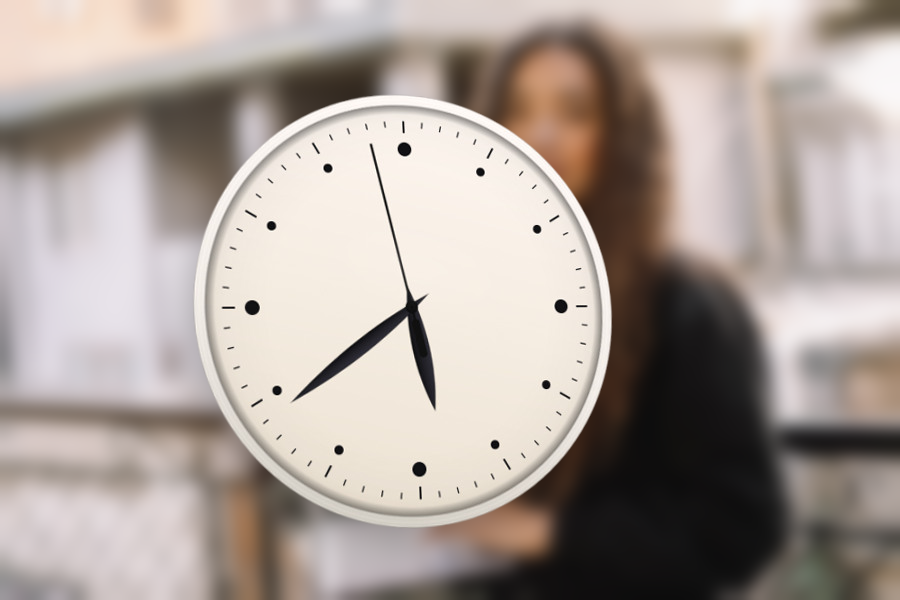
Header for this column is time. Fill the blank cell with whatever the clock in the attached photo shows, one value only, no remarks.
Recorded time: 5:38:58
